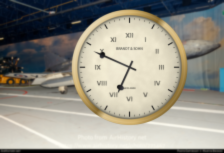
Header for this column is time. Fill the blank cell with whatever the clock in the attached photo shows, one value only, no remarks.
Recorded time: 6:49
